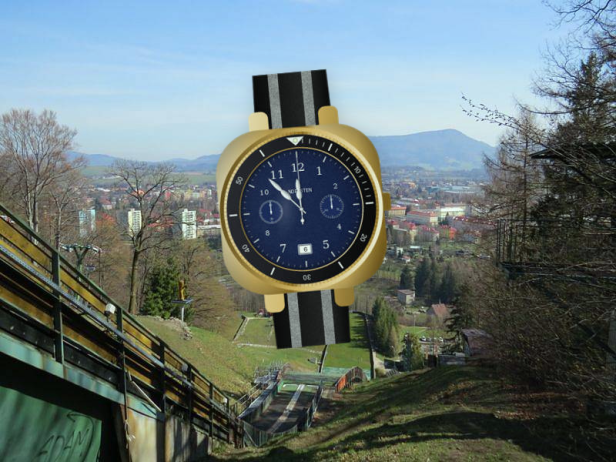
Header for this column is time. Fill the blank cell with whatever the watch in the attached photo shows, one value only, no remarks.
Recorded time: 11:53
